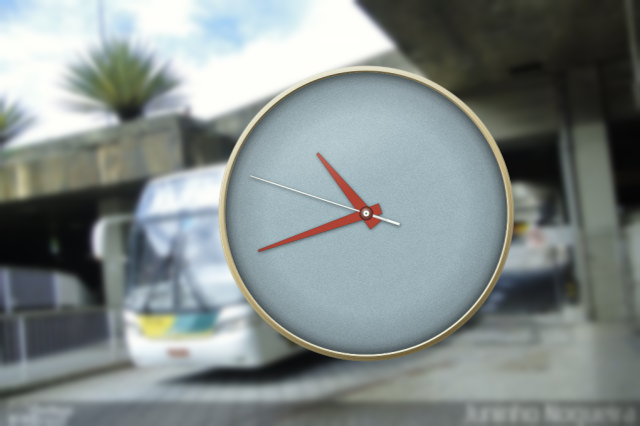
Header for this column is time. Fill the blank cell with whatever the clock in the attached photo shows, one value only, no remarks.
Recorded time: 10:41:48
